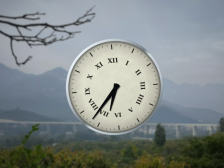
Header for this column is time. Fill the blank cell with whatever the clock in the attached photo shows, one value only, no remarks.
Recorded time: 6:37
